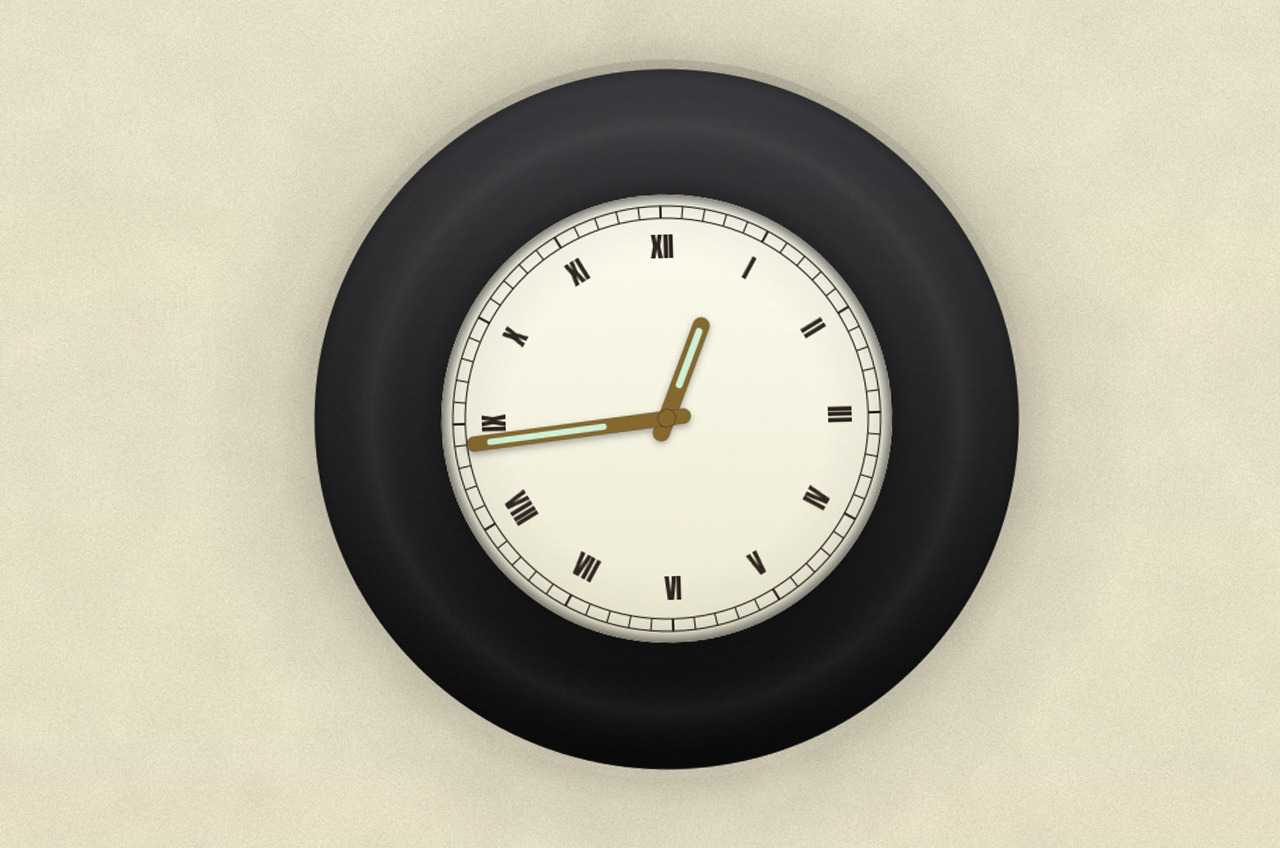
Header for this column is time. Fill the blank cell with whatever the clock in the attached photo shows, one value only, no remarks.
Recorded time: 12:44
